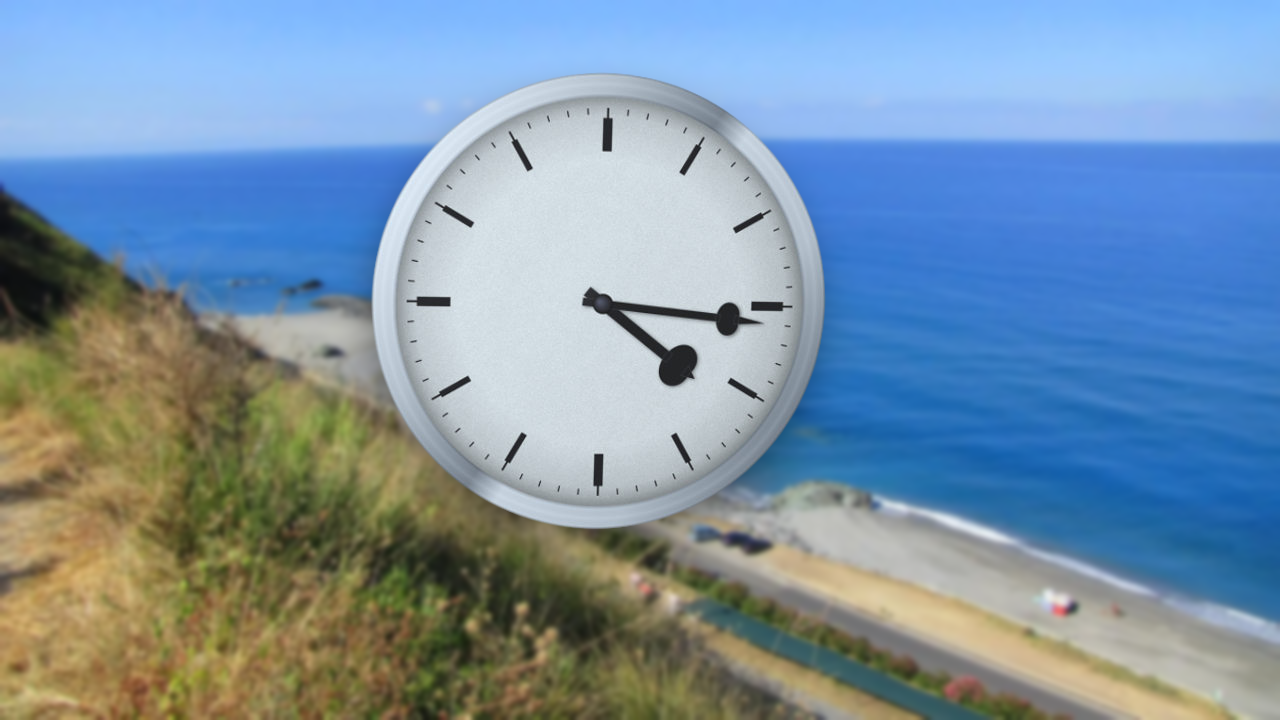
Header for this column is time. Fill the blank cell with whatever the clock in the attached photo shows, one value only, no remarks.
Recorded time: 4:16
